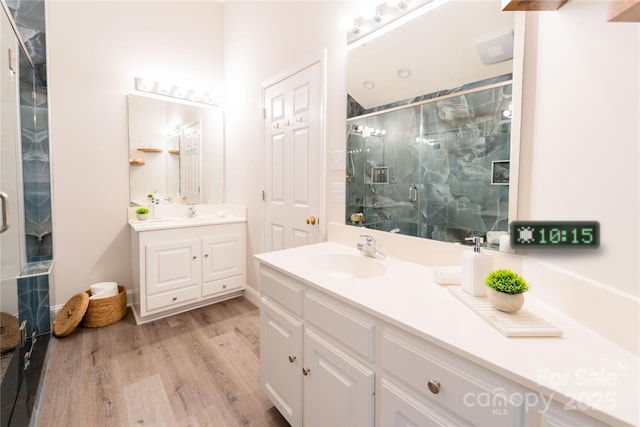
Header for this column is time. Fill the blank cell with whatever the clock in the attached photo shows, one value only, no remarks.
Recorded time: 10:15
